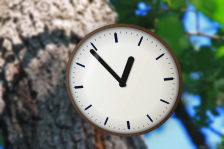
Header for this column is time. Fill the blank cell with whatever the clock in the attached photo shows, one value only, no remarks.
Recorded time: 12:54
